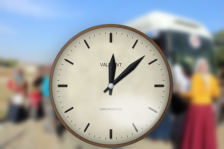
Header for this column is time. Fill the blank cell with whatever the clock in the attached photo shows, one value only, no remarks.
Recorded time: 12:08
